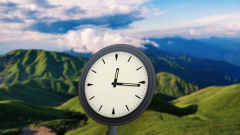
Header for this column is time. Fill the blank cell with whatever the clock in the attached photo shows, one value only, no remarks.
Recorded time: 12:16
